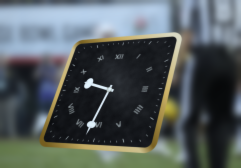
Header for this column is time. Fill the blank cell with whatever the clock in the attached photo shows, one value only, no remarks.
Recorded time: 9:32
